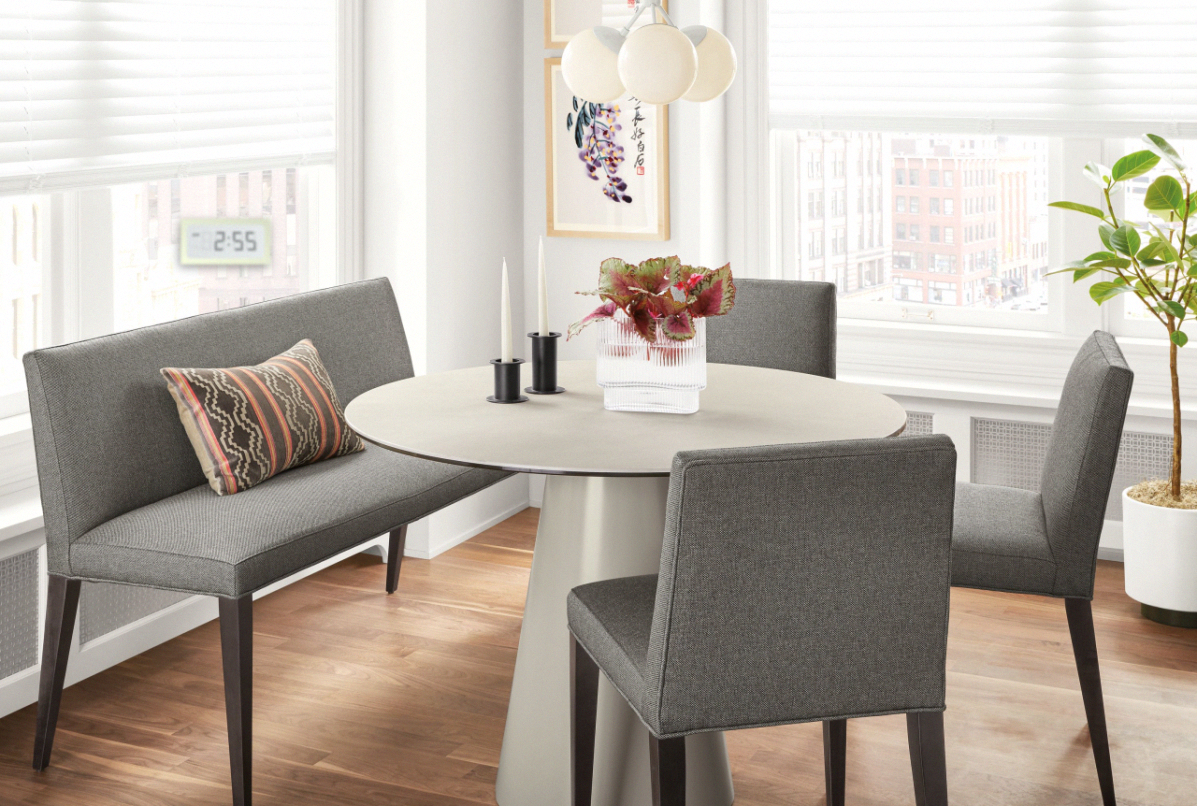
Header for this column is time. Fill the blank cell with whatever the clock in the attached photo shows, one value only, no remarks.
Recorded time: 2:55
